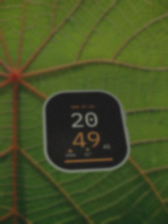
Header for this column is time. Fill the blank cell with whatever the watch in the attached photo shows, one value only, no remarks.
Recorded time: 20:49
